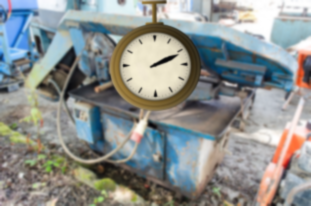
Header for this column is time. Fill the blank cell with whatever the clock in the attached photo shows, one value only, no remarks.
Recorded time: 2:11
